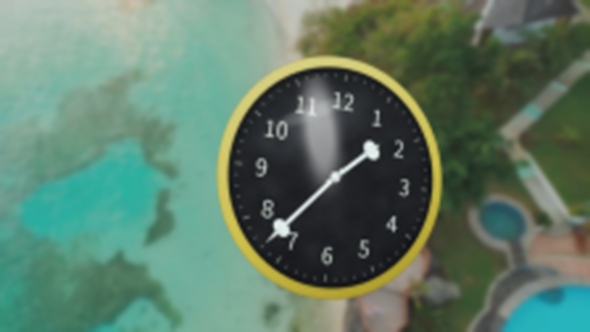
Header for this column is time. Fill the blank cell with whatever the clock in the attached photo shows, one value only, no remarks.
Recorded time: 1:37
